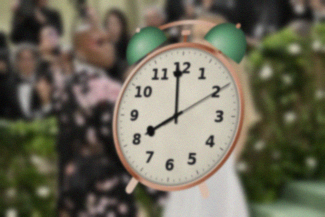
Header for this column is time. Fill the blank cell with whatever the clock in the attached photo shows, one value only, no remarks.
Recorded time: 7:59:10
